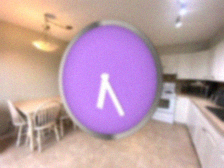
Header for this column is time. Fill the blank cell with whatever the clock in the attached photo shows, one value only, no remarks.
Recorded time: 6:25
